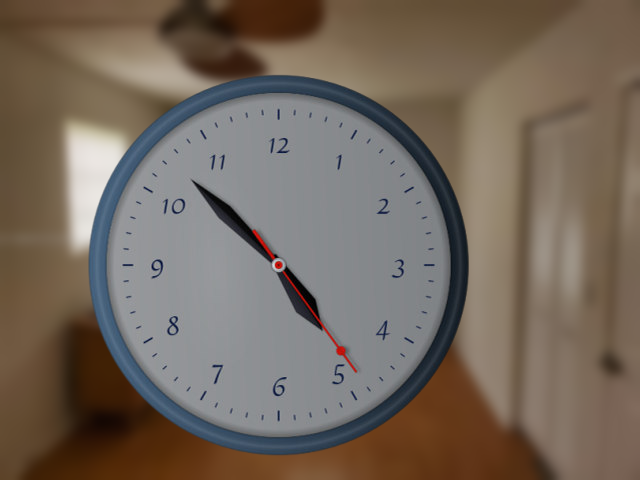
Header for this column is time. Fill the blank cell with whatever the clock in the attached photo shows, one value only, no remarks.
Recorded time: 4:52:24
